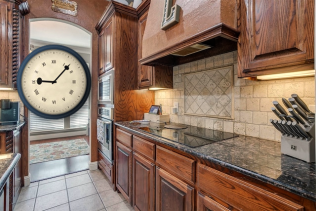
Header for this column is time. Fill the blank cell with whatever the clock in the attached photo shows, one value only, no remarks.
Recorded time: 9:07
